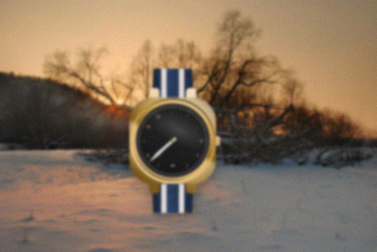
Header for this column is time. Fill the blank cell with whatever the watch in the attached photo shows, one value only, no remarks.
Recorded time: 7:38
